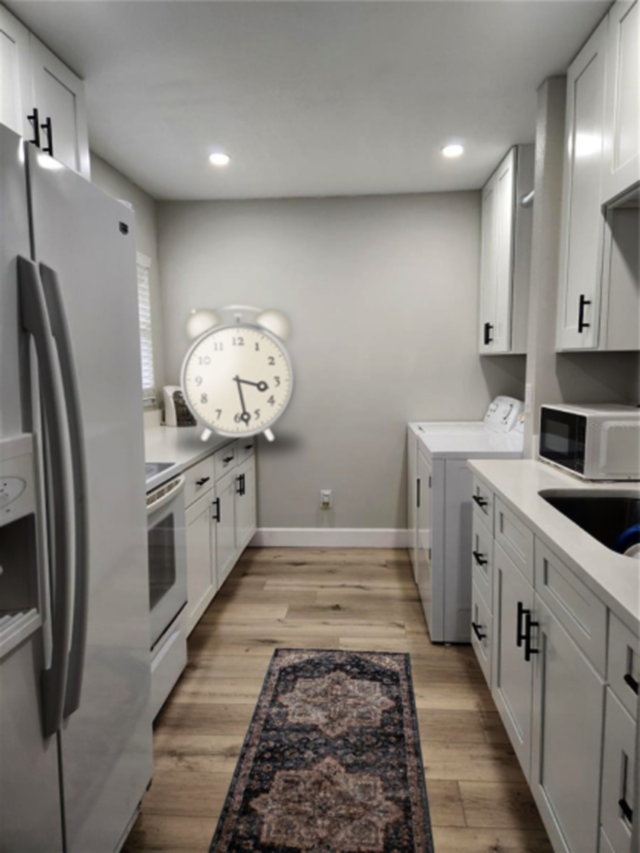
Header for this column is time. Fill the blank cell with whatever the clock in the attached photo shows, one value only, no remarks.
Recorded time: 3:28
